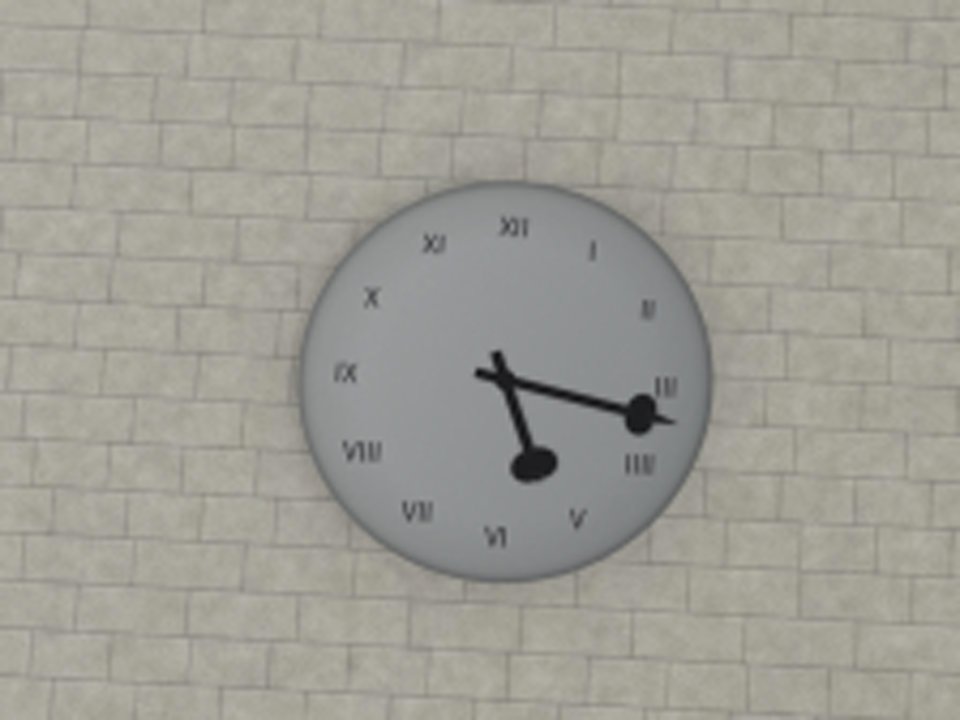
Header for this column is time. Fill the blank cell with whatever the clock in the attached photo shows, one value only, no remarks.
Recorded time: 5:17
